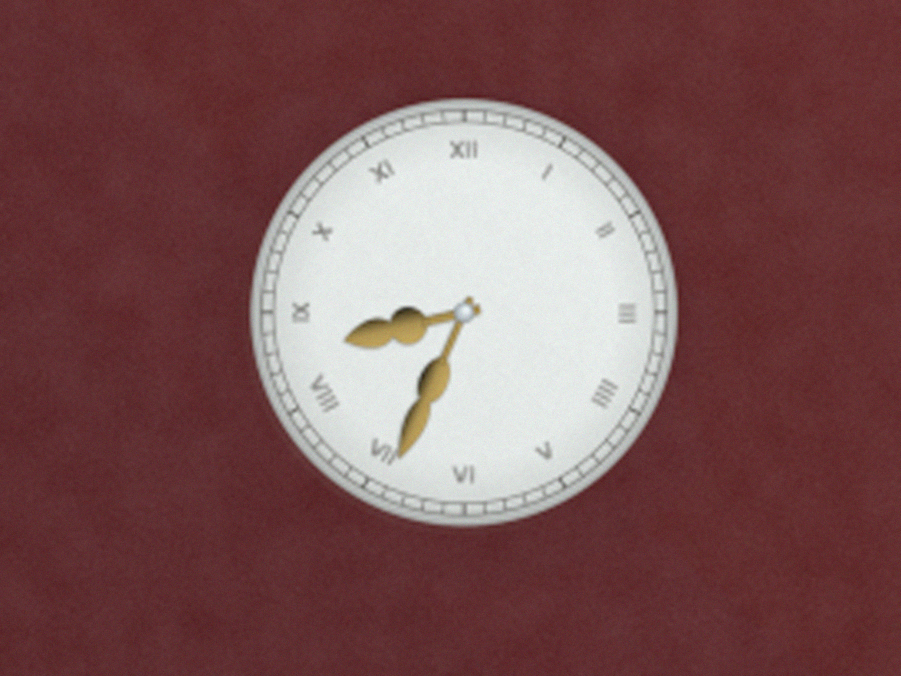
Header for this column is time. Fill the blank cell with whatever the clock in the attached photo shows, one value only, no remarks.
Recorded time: 8:34
